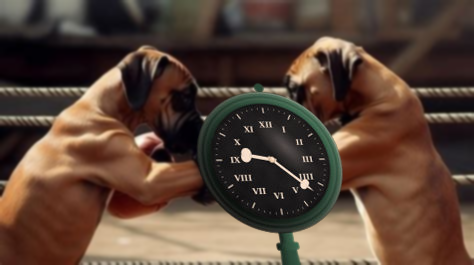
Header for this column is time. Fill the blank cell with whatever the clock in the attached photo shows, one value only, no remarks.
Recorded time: 9:22
